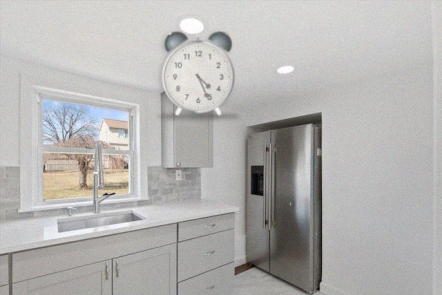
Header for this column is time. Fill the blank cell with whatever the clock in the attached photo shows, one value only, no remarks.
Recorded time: 4:26
